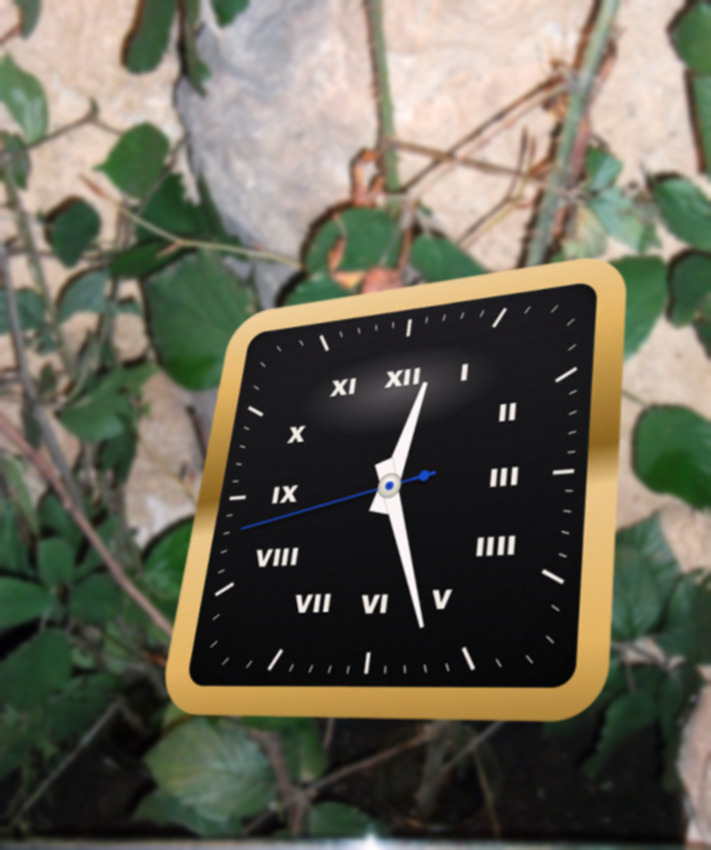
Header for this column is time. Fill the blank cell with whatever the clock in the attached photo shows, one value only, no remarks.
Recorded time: 12:26:43
